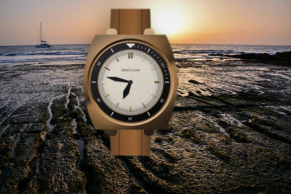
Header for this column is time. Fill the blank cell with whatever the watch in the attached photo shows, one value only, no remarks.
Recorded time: 6:47
